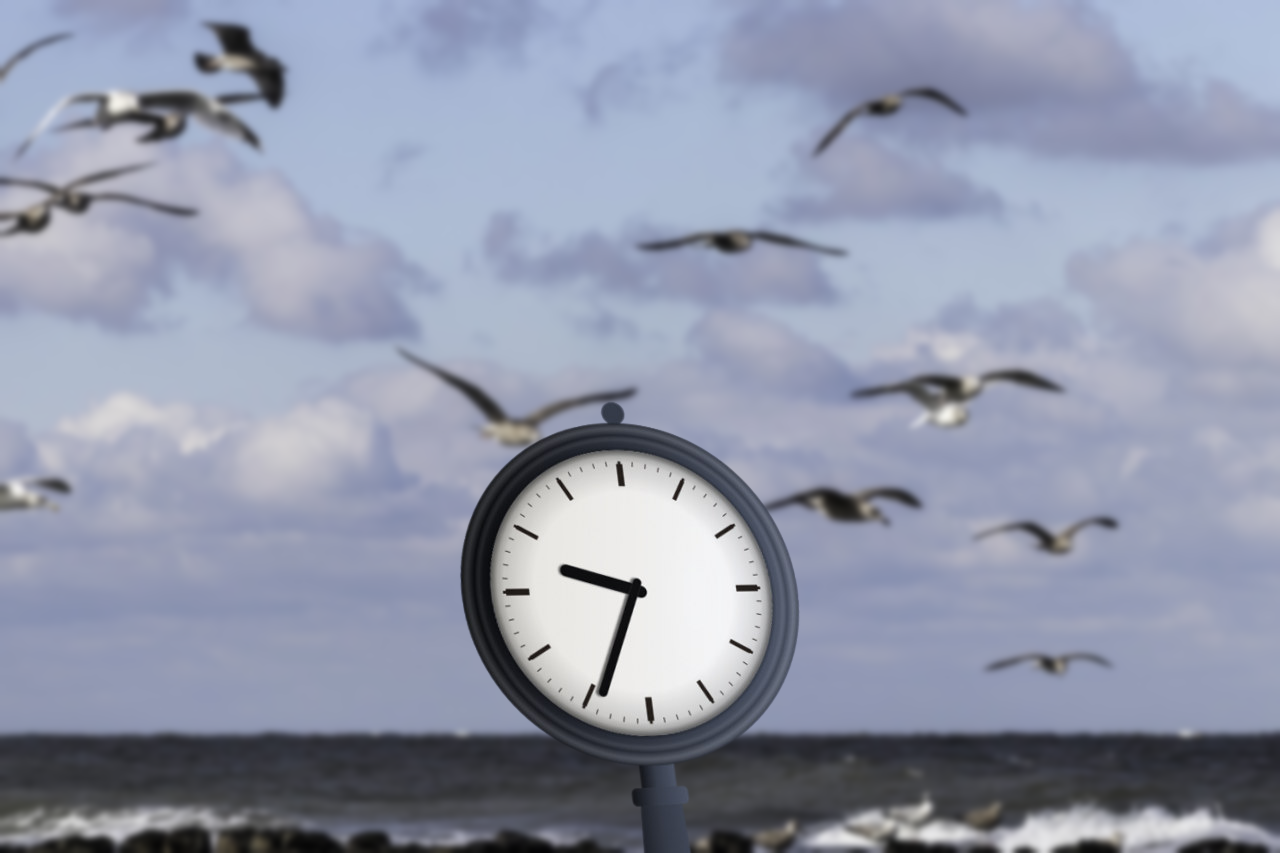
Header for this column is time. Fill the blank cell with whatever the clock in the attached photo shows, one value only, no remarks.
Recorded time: 9:34
